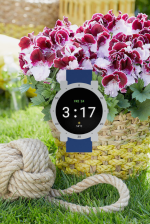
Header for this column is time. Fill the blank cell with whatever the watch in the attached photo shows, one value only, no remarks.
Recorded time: 3:17
